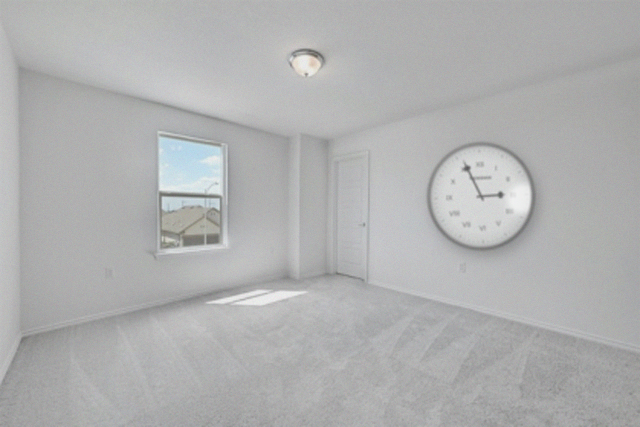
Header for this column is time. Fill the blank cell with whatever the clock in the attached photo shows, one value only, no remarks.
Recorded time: 2:56
